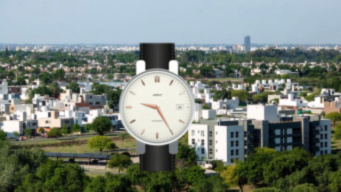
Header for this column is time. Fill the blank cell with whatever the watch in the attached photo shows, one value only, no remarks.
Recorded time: 9:25
